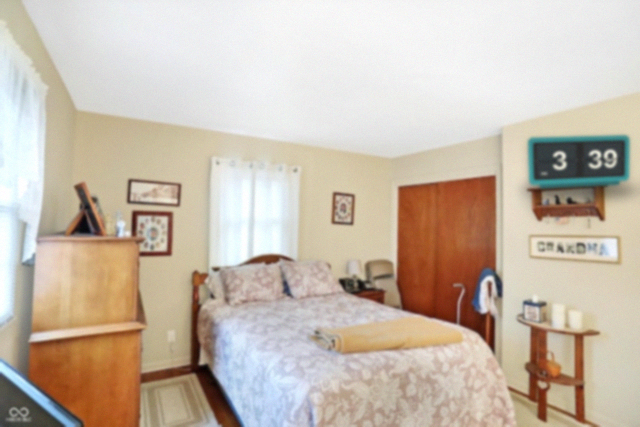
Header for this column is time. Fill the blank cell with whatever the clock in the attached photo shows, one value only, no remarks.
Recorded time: 3:39
